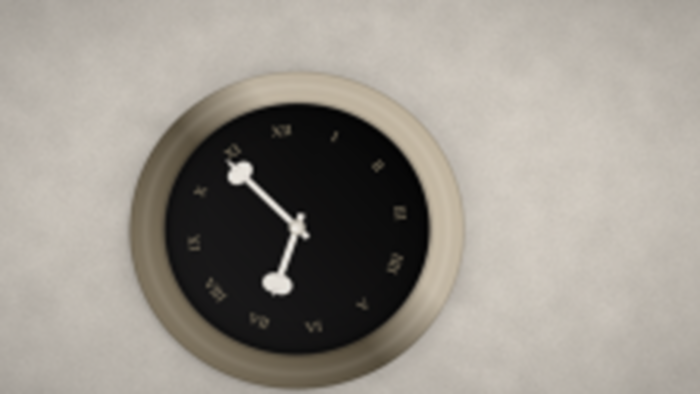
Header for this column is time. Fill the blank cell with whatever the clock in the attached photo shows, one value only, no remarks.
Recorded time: 6:54
